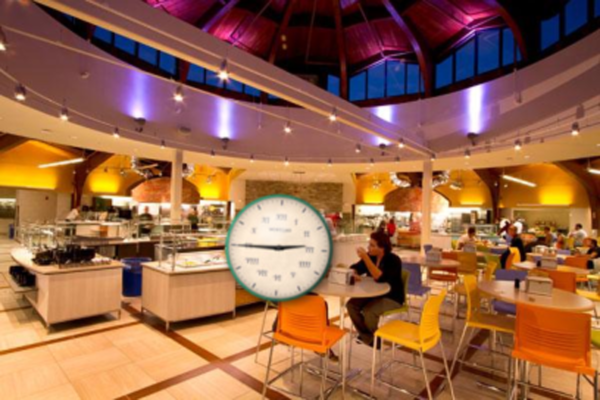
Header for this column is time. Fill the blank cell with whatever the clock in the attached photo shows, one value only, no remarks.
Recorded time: 2:45
